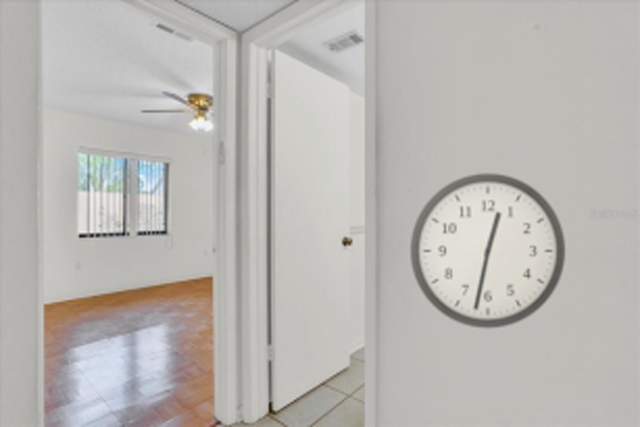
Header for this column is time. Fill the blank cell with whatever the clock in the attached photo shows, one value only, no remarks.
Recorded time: 12:32
